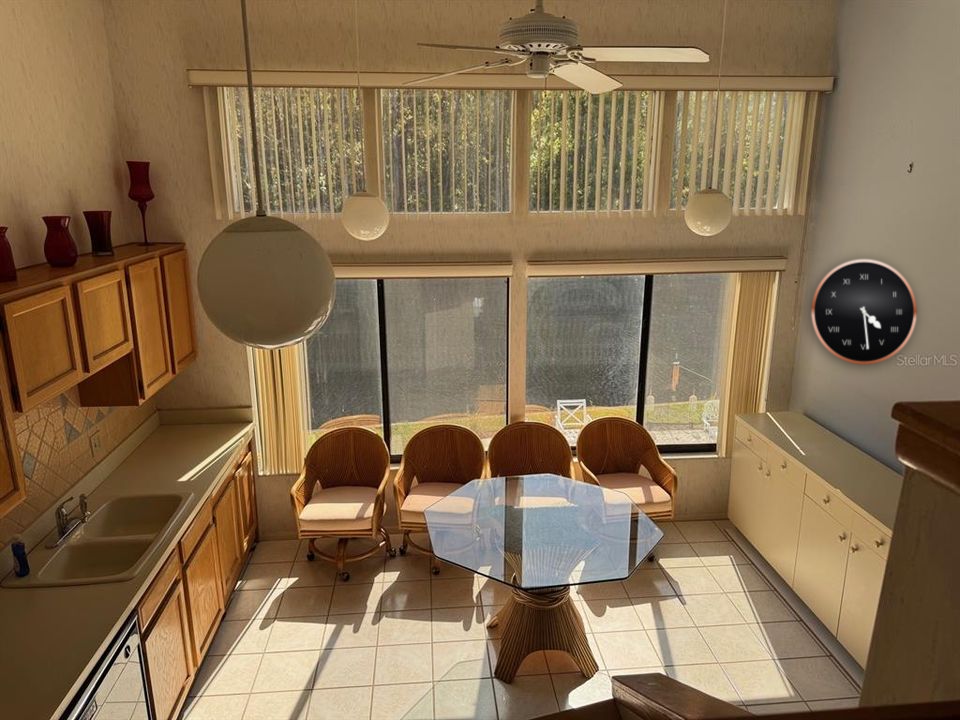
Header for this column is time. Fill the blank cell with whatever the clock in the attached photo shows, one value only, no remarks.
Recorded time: 4:29
